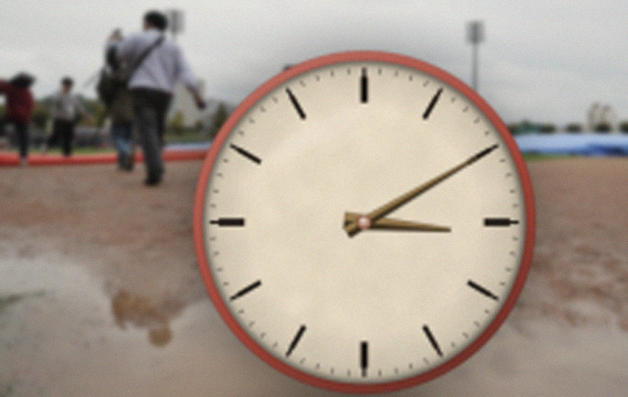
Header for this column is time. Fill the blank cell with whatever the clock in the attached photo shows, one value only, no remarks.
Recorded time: 3:10
